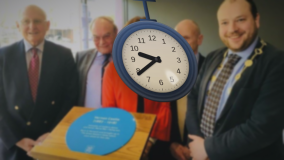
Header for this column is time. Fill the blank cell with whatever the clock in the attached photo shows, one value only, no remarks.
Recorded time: 9:39
